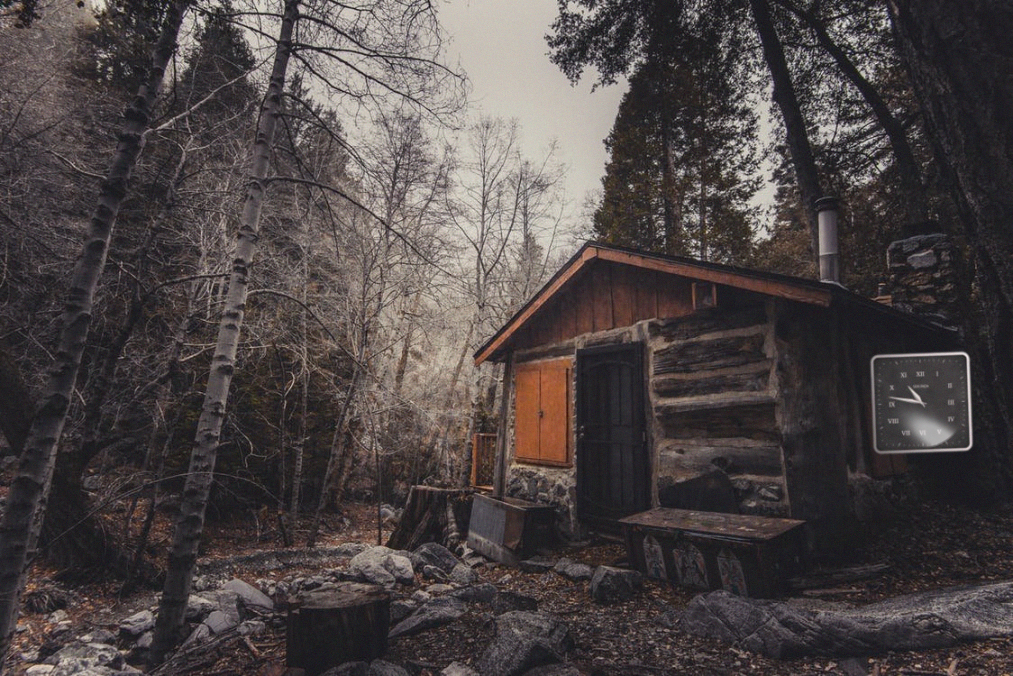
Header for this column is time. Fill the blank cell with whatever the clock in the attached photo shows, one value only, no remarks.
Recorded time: 10:47
